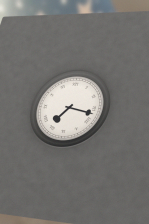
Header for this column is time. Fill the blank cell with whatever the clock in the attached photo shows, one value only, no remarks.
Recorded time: 7:17
